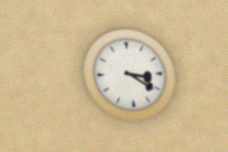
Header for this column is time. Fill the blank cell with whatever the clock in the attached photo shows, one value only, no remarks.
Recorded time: 3:21
